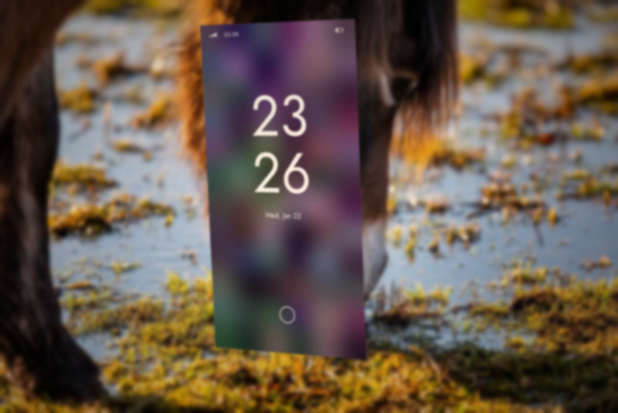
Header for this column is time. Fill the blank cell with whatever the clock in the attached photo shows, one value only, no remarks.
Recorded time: 23:26
